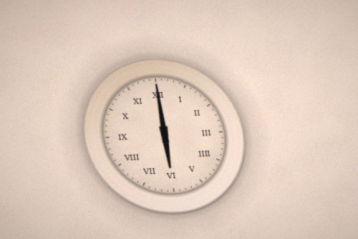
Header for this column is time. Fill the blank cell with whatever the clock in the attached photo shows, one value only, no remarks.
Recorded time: 6:00
